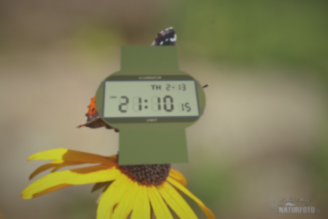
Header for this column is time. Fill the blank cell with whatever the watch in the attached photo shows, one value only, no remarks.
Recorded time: 21:10
